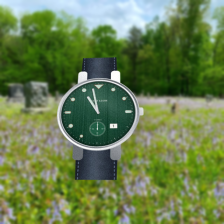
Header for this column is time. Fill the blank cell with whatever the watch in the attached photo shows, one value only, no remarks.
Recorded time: 10:58
